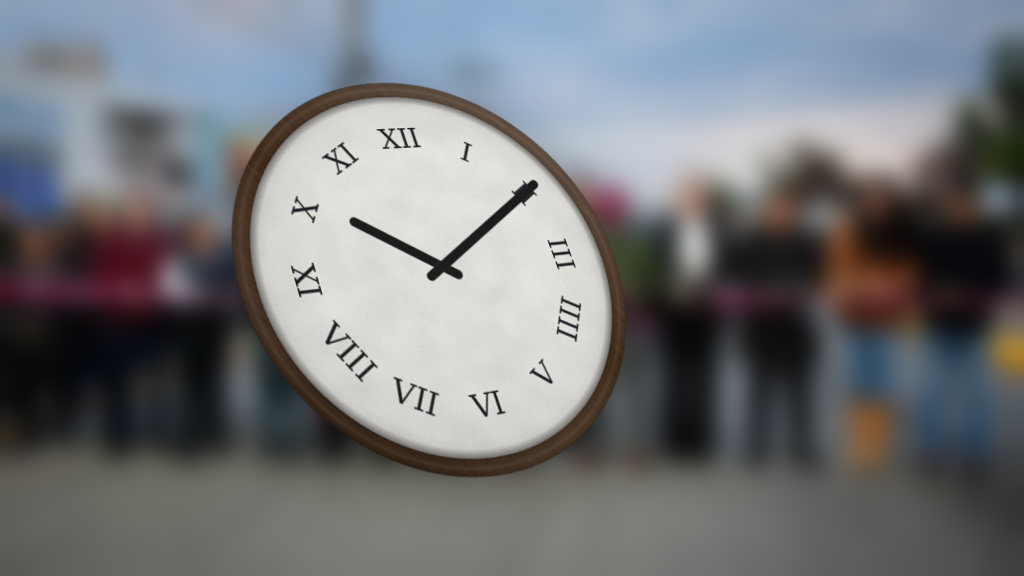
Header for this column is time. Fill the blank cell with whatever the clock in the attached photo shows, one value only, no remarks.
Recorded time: 10:10
